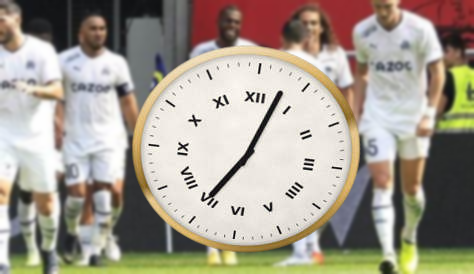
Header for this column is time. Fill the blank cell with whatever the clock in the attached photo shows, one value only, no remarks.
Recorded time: 7:03
